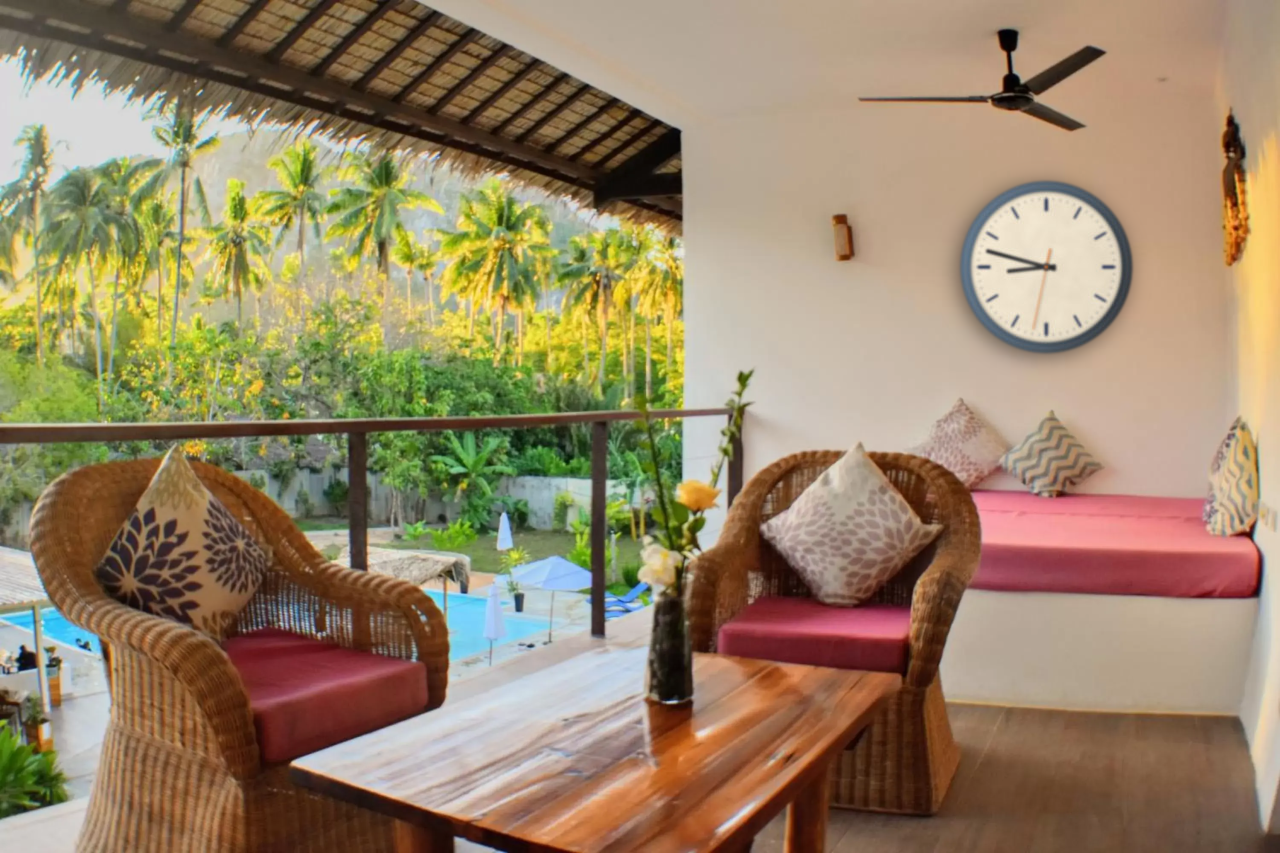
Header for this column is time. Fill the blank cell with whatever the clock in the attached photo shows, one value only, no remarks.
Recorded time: 8:47:32
